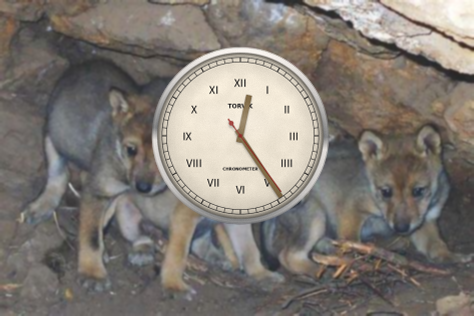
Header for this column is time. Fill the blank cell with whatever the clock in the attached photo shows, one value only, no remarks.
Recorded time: 12:24:24
